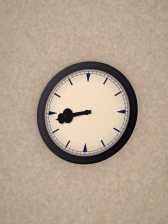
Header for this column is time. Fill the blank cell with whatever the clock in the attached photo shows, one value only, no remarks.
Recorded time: 8:43
